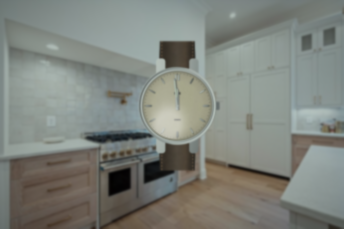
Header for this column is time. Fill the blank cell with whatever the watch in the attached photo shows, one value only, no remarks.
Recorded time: 11:59
